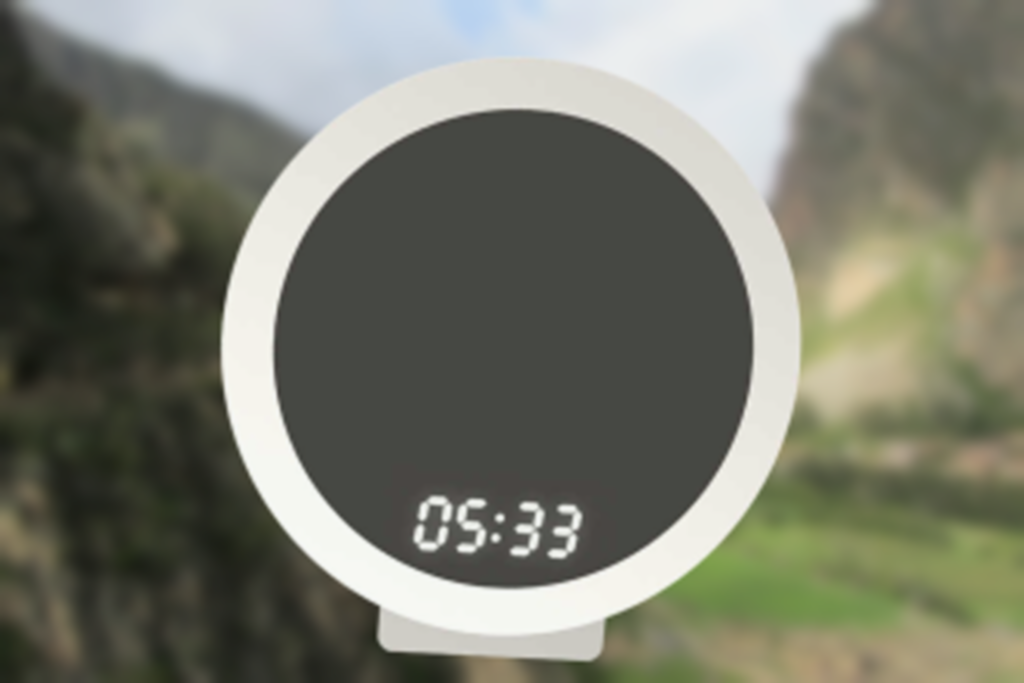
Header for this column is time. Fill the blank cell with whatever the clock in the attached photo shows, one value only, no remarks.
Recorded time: 5:33
